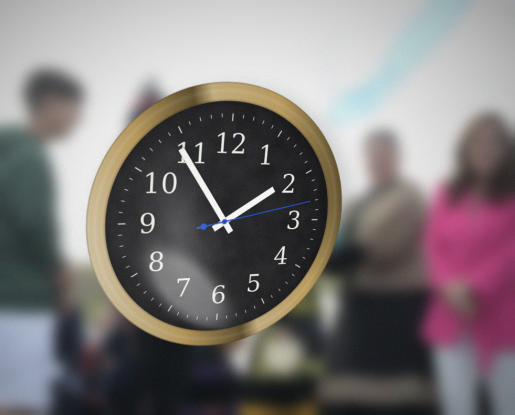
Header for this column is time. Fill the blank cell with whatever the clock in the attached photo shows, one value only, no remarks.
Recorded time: 1:54:13
